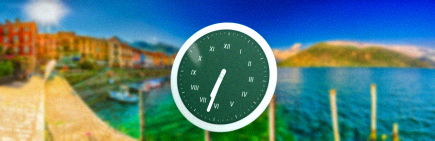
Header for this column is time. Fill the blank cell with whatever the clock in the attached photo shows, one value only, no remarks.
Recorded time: 6:32
